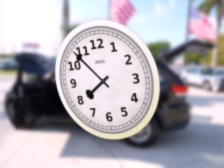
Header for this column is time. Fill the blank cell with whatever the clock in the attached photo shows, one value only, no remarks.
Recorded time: 7:53
